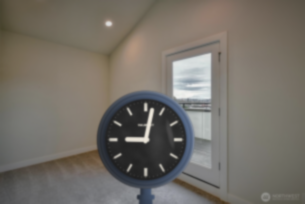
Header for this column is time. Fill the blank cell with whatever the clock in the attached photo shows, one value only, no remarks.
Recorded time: 9:02
